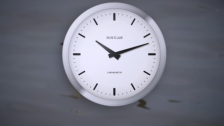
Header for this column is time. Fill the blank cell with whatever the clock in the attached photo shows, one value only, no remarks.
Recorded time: 10:12
